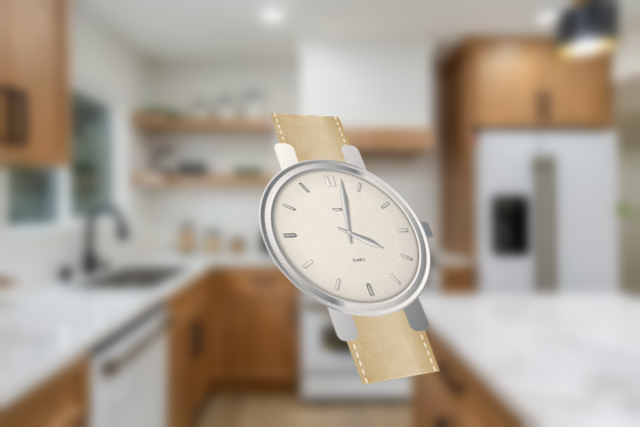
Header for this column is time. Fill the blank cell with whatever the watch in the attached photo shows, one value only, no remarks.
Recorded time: 4:02
